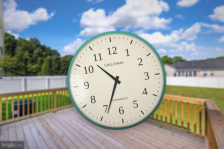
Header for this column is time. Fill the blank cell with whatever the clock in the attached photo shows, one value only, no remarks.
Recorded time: 10:34
